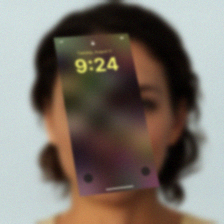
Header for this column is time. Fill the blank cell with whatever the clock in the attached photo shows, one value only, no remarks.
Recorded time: 9:24
